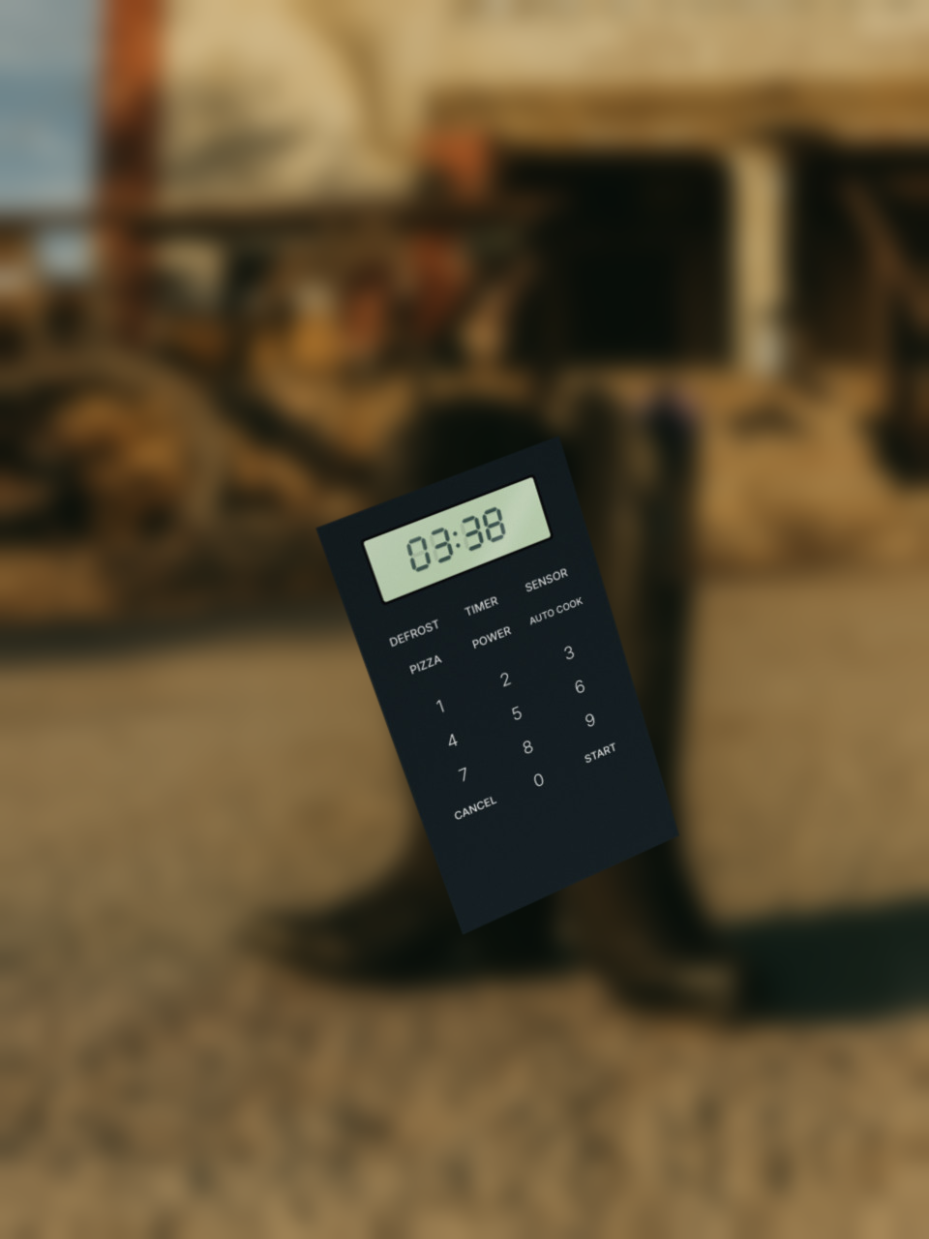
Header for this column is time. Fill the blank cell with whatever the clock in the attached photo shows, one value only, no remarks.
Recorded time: 3:38
